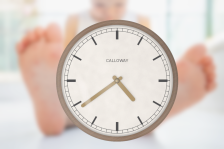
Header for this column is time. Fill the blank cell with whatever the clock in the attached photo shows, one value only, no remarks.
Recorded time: 4:39
